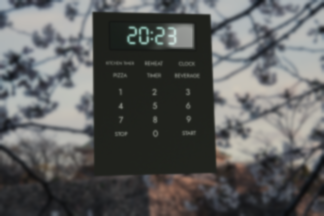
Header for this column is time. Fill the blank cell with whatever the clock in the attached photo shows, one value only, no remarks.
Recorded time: 20:23
